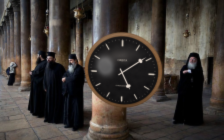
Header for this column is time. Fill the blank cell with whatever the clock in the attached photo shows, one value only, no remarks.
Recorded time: 5:09
